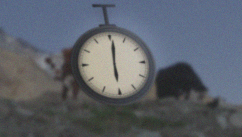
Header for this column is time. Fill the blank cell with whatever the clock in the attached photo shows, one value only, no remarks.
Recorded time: 6:01
